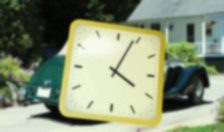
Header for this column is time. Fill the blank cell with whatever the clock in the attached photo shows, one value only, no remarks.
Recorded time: 4:04
